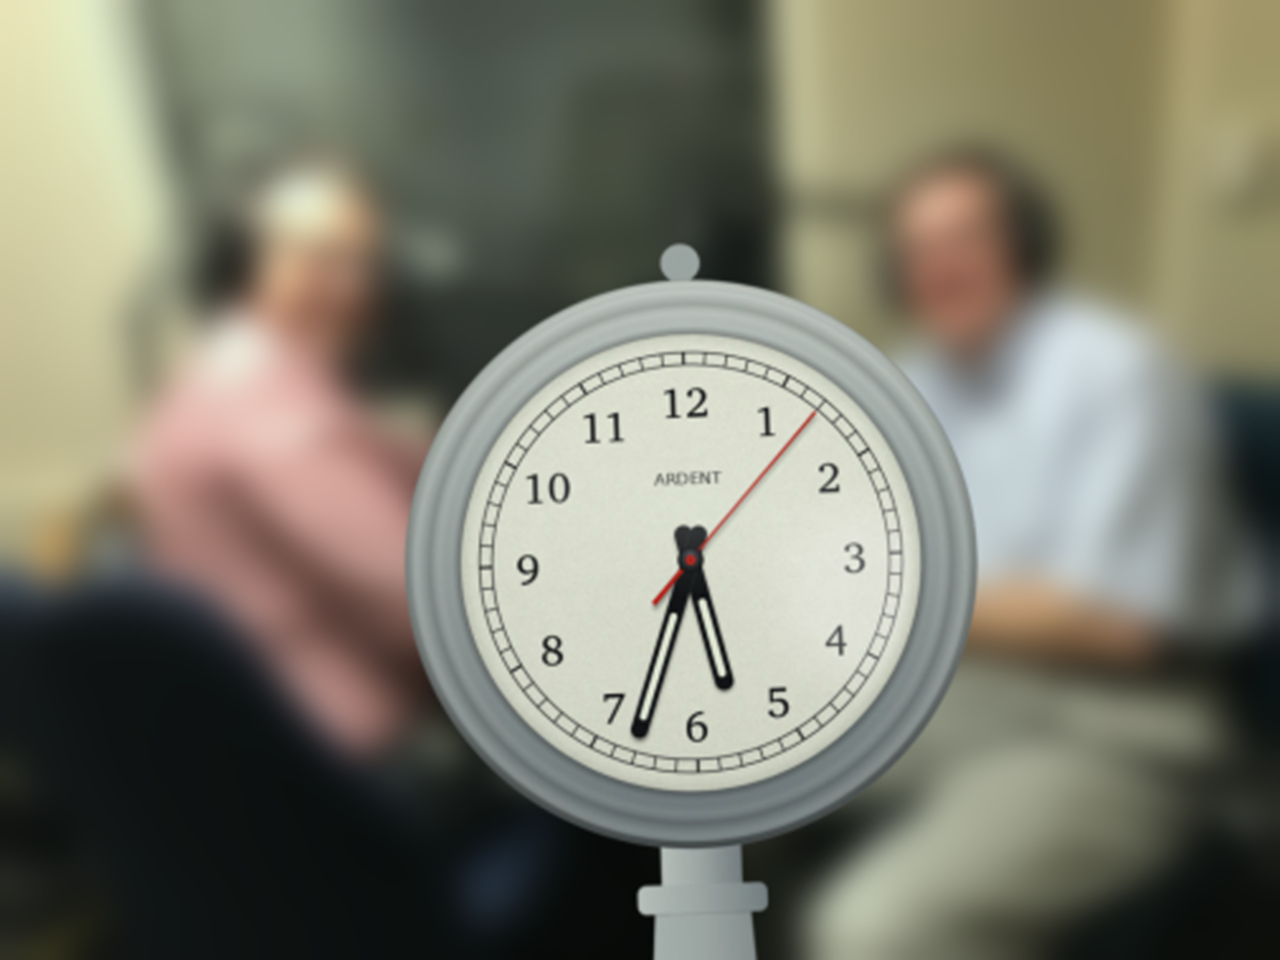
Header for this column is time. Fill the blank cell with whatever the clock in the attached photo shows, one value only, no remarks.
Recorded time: 5:33:07
